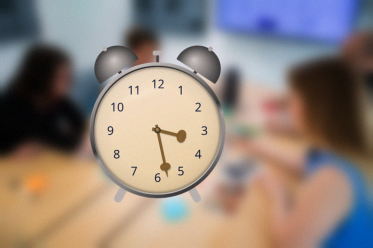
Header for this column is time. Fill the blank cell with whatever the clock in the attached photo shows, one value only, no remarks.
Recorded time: 3:28
